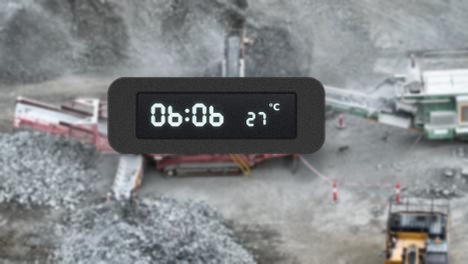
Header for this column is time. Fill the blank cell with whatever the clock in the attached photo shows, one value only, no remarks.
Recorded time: 6:06
